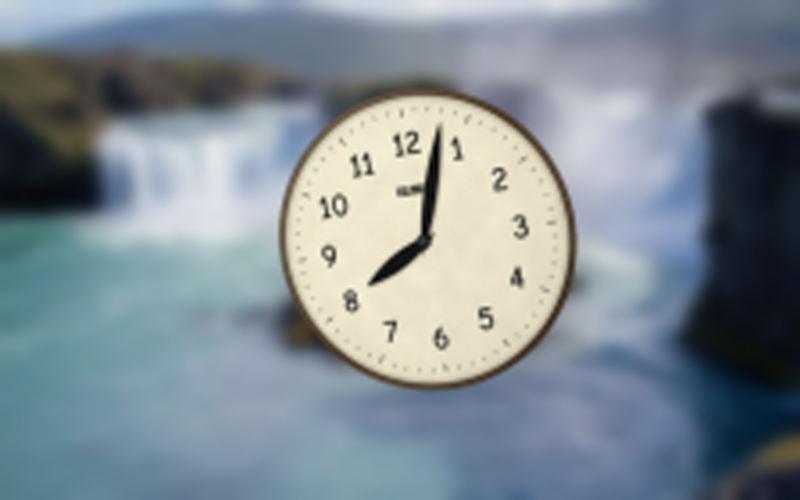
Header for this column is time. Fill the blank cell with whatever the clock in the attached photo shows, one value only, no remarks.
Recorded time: 8:03
